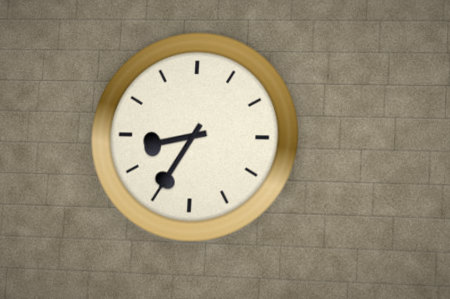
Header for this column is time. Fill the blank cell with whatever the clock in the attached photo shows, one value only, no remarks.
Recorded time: 8:35
